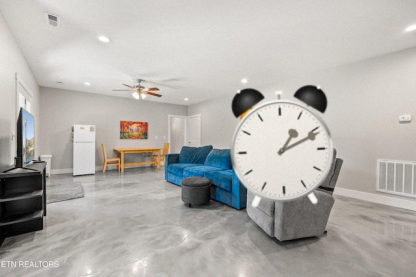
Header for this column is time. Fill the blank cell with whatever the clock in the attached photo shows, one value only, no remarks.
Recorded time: 1:11
